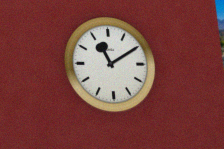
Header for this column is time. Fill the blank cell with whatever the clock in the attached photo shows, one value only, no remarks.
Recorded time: 11:10
